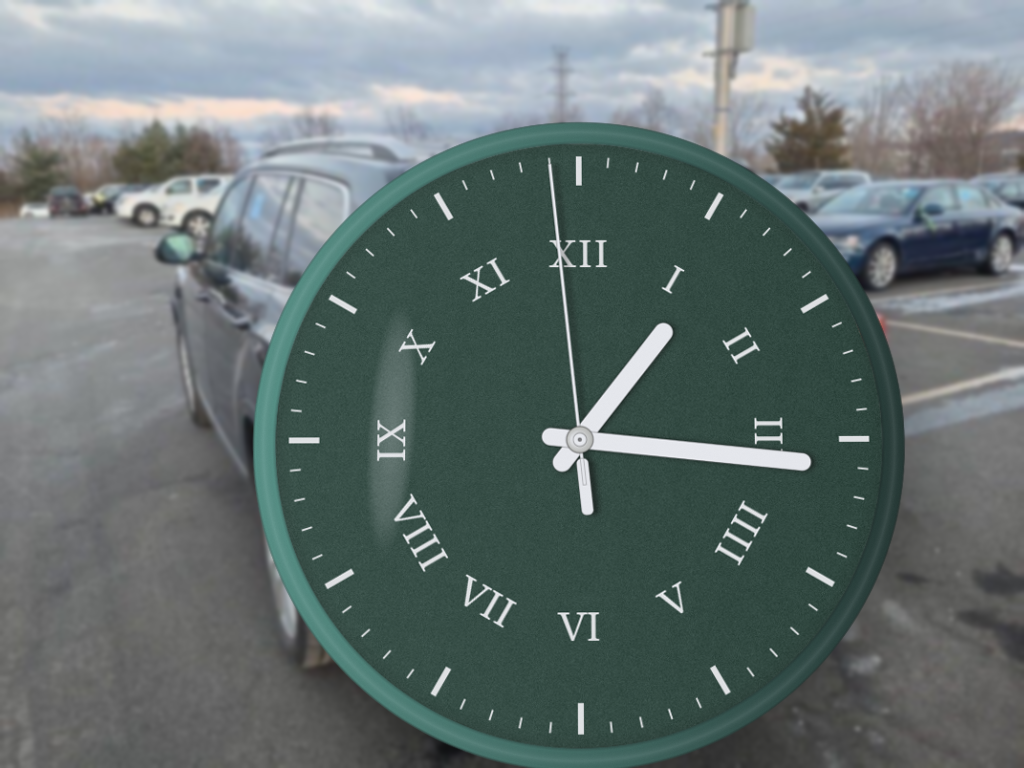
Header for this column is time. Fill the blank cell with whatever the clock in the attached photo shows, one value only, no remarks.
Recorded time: 1:15:59
